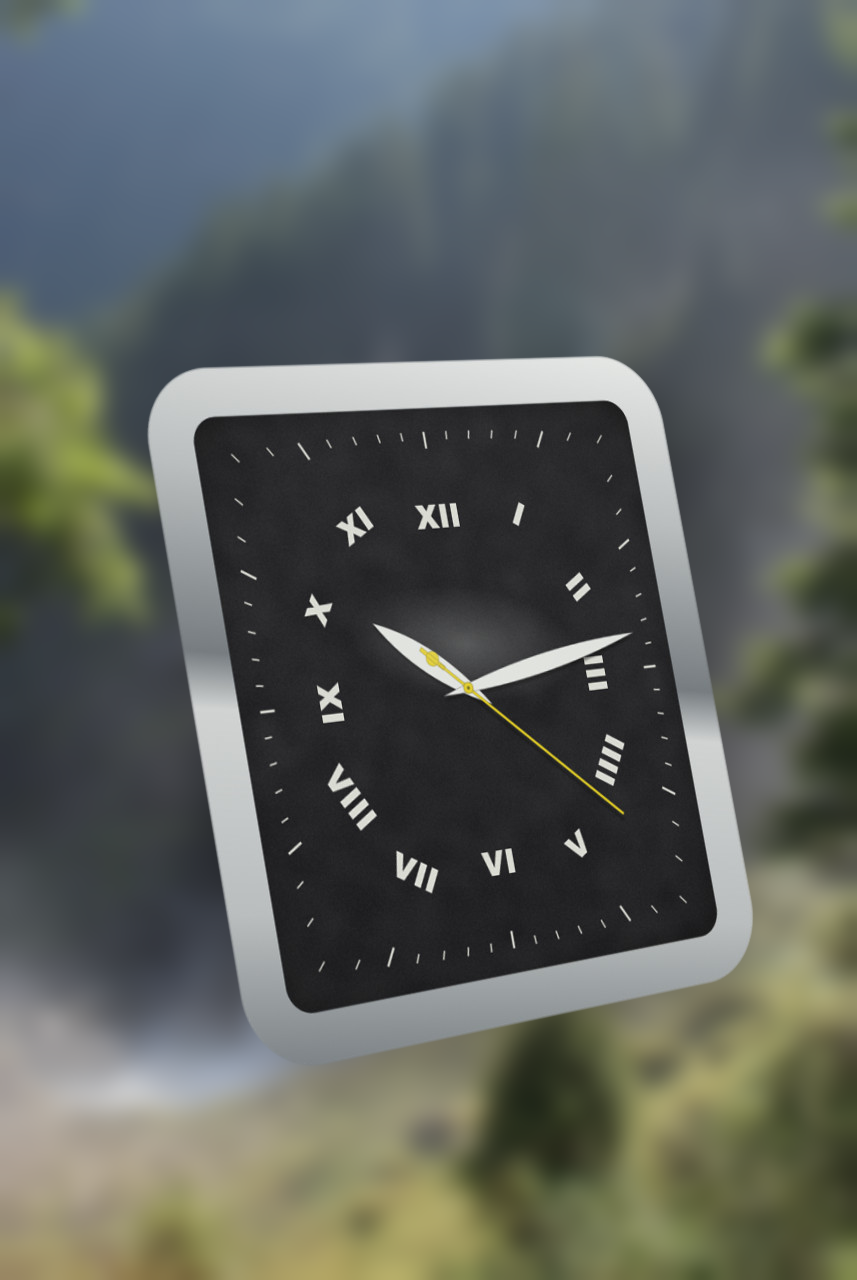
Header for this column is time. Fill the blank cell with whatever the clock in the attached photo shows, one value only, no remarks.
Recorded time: 10:13:22
